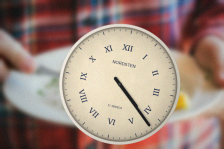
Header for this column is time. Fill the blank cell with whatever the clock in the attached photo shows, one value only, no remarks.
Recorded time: 4:22
